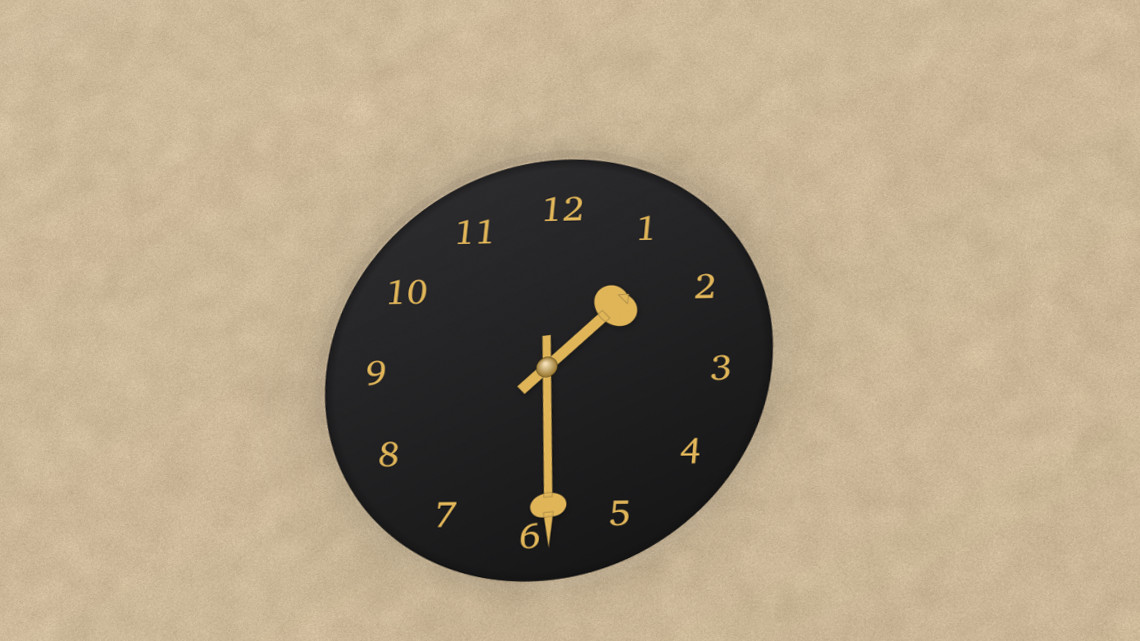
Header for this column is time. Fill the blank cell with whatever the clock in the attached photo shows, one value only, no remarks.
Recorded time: 1:29
